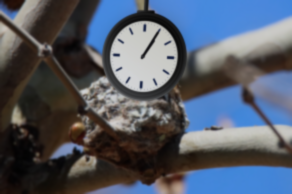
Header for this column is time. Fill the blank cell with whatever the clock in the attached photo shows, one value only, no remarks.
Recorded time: 1:05
